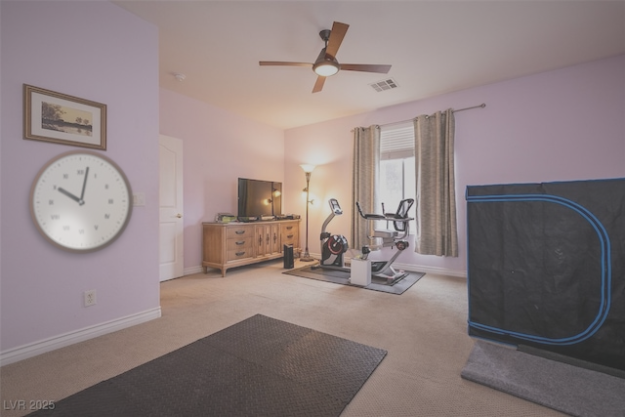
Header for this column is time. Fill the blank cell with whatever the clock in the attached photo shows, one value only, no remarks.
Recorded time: 10:02
